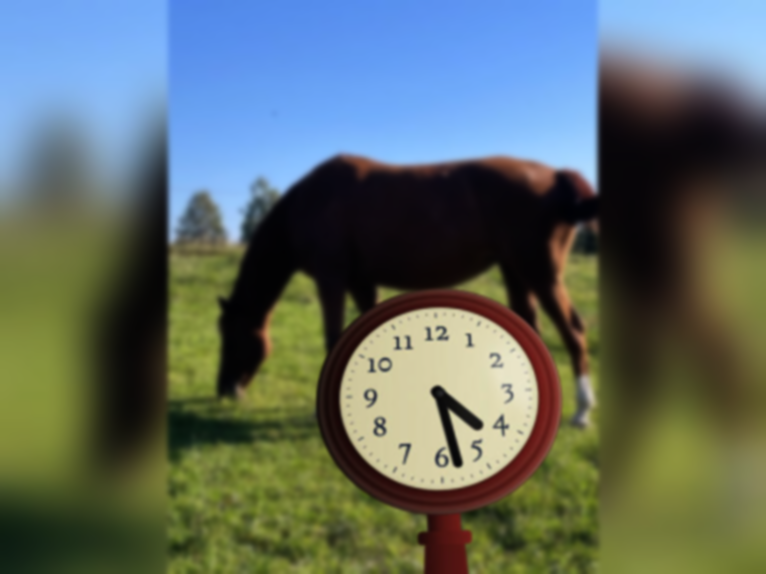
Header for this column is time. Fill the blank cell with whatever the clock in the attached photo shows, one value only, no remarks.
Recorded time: 4:28
